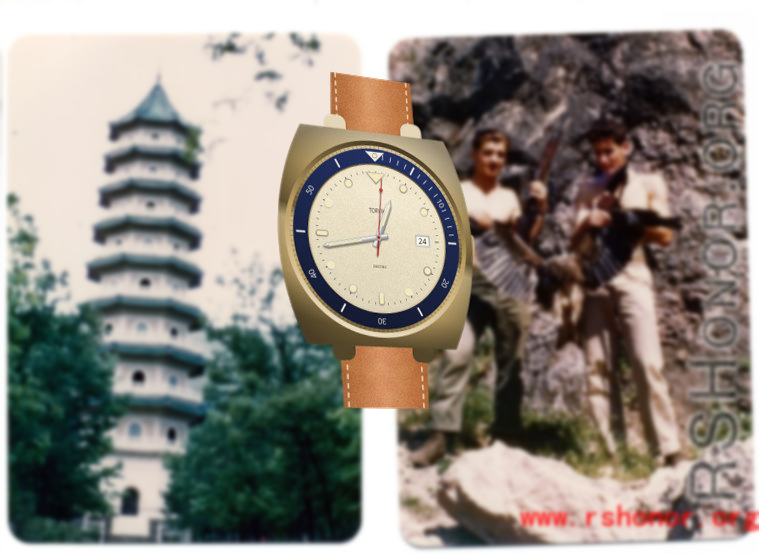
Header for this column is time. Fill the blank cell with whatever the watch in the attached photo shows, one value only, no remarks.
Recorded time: 12:43:01
